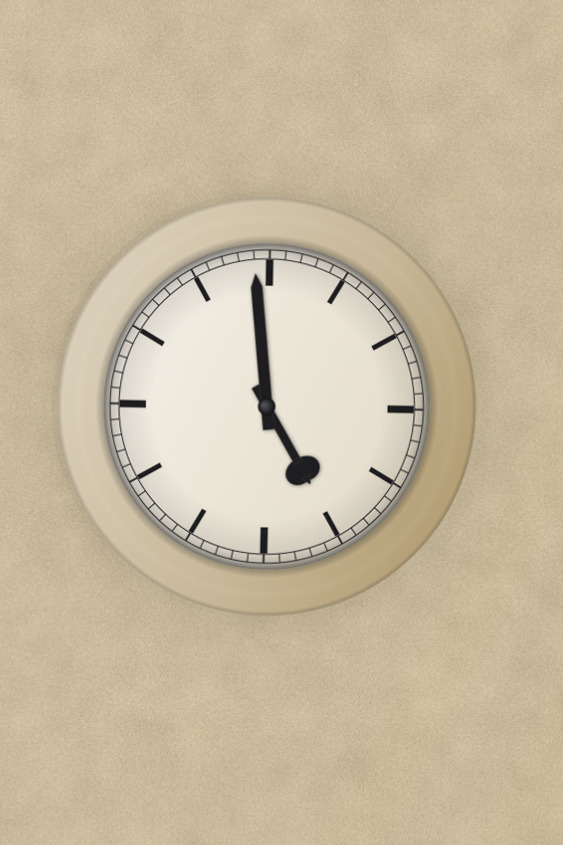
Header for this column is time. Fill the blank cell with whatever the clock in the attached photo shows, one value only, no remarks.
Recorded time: 4:59
